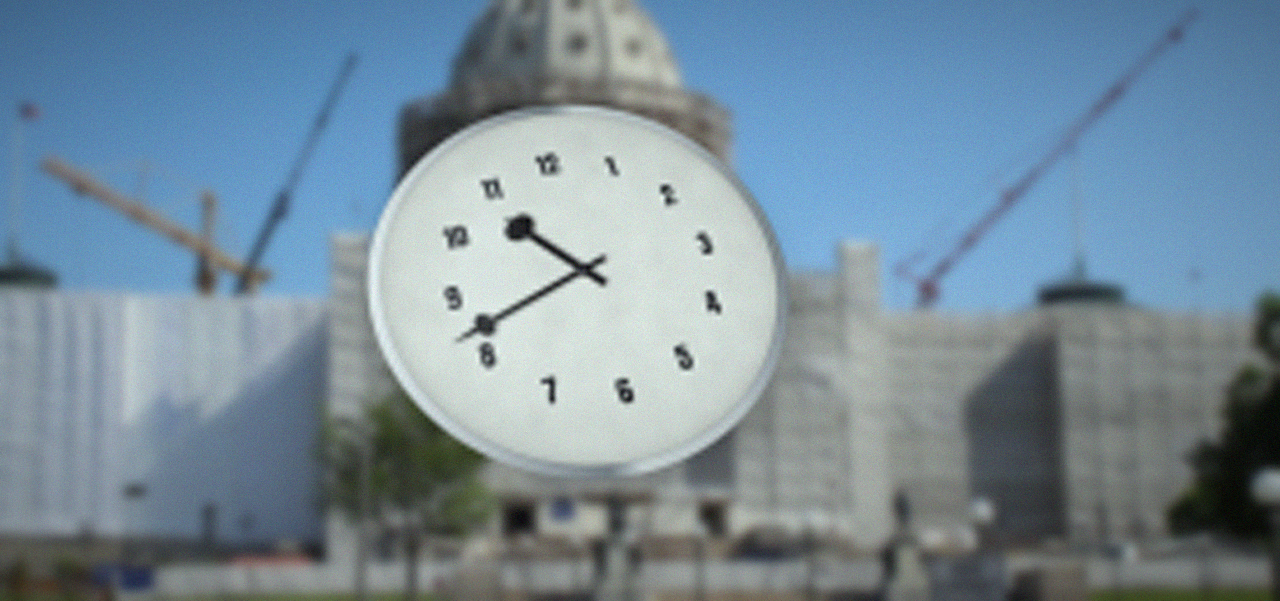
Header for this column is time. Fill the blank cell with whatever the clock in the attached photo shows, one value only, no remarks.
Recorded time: 10:42
